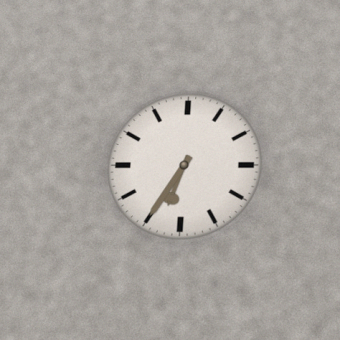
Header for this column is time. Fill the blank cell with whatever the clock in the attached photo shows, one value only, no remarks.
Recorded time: 6:35
